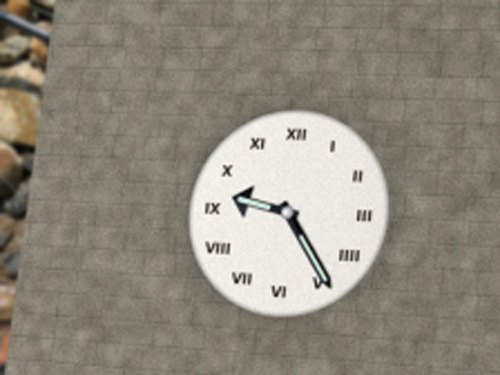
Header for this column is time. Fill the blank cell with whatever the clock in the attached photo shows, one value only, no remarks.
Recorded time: 9:24
